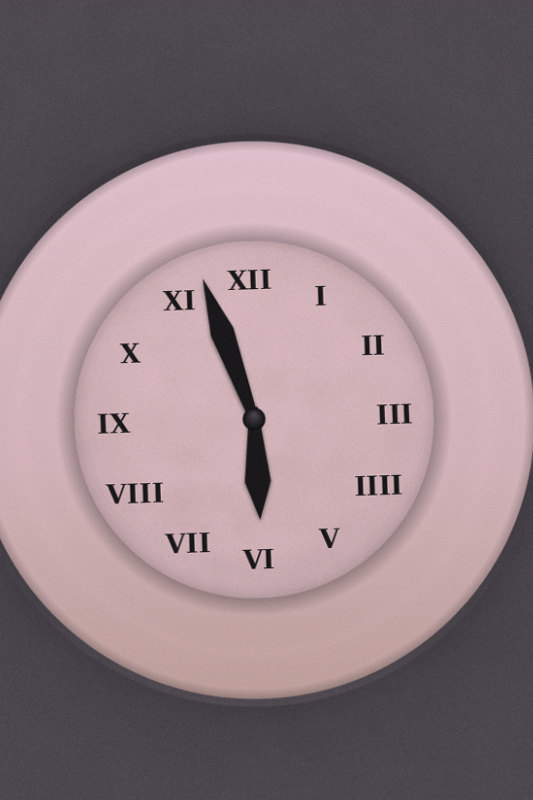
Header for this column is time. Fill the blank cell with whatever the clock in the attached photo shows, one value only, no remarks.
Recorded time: 5:57
